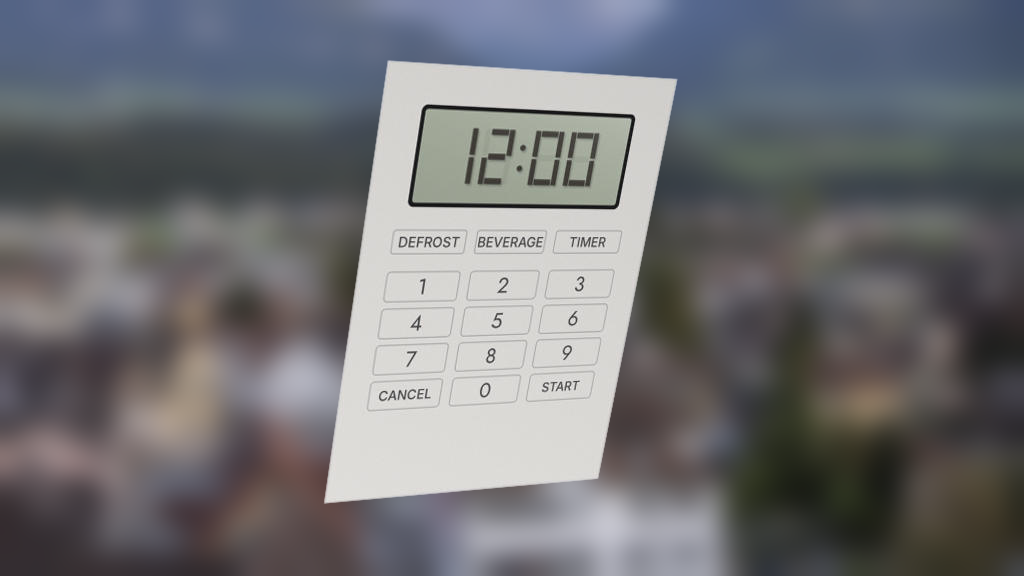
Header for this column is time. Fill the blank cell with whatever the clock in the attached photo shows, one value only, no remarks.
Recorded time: 12:00
